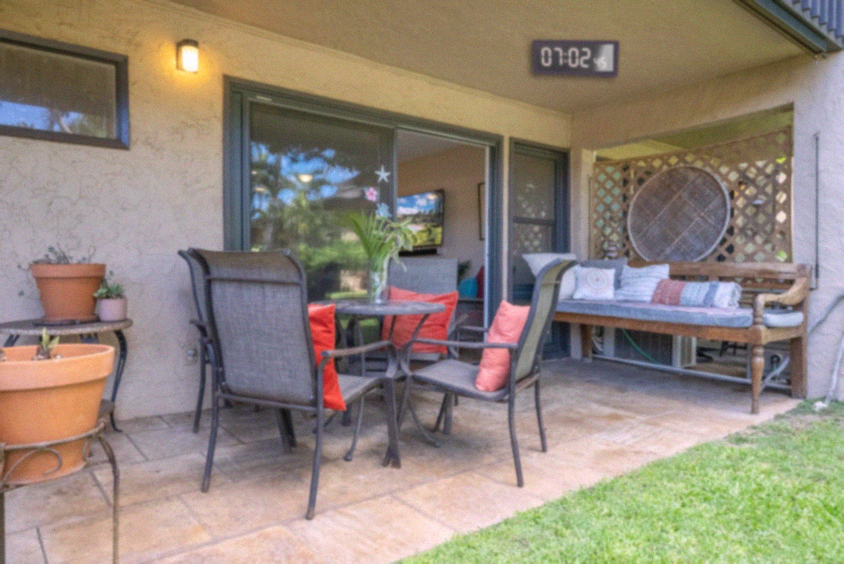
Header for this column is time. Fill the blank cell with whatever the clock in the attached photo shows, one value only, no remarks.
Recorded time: 7:02
